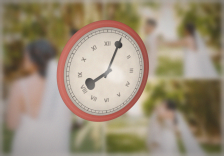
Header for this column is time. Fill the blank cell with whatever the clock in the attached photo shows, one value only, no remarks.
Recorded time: 8:04
